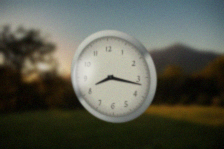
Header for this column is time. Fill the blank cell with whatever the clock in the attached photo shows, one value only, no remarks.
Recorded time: 8:17
